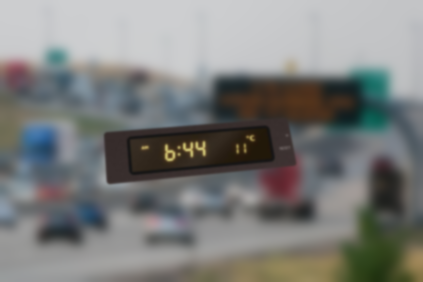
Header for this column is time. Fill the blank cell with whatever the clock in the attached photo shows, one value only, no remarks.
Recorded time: 6:44
